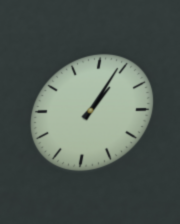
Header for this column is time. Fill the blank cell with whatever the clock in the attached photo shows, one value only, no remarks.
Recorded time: 1:04
